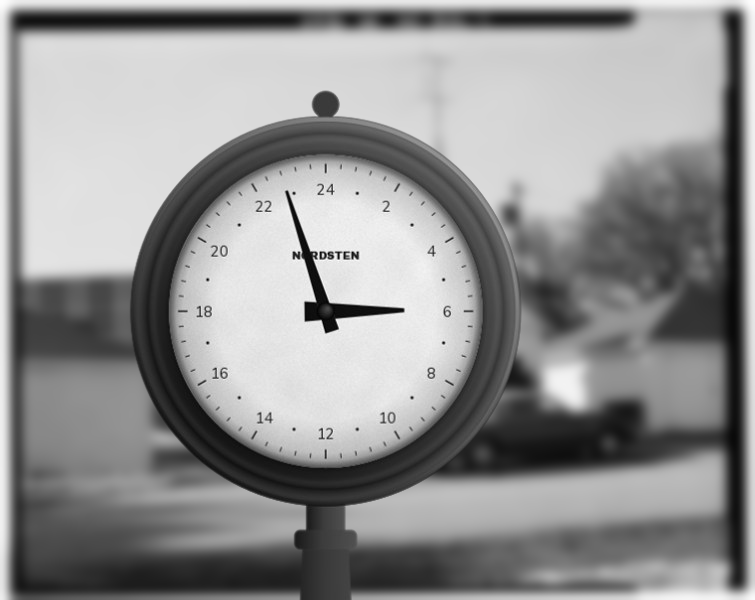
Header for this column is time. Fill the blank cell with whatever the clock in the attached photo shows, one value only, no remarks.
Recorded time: 5:57
